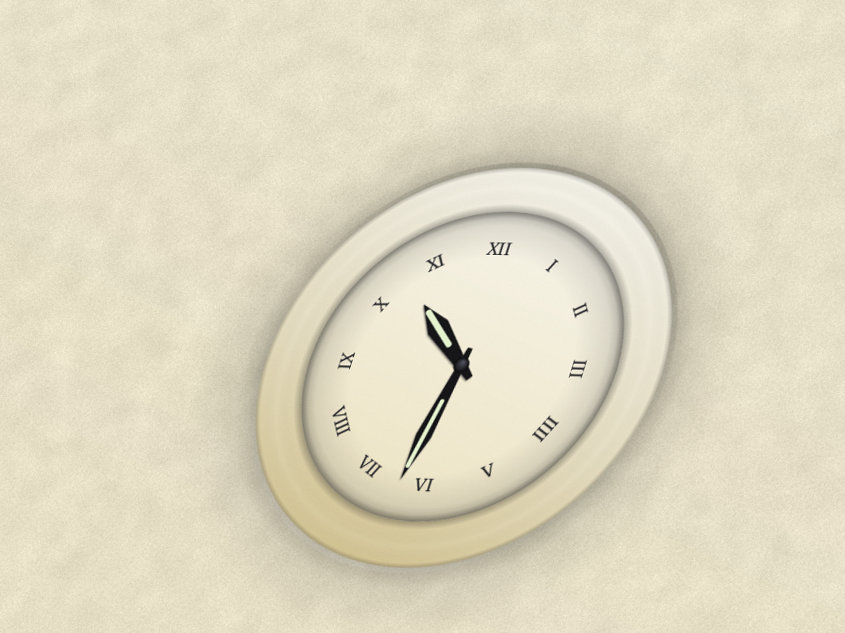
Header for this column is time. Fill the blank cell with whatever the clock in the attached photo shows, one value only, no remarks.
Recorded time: 10:32
